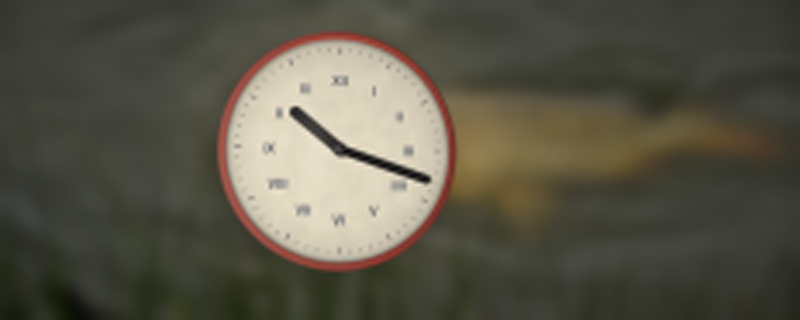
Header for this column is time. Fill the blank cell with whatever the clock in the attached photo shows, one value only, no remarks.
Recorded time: 10:18
